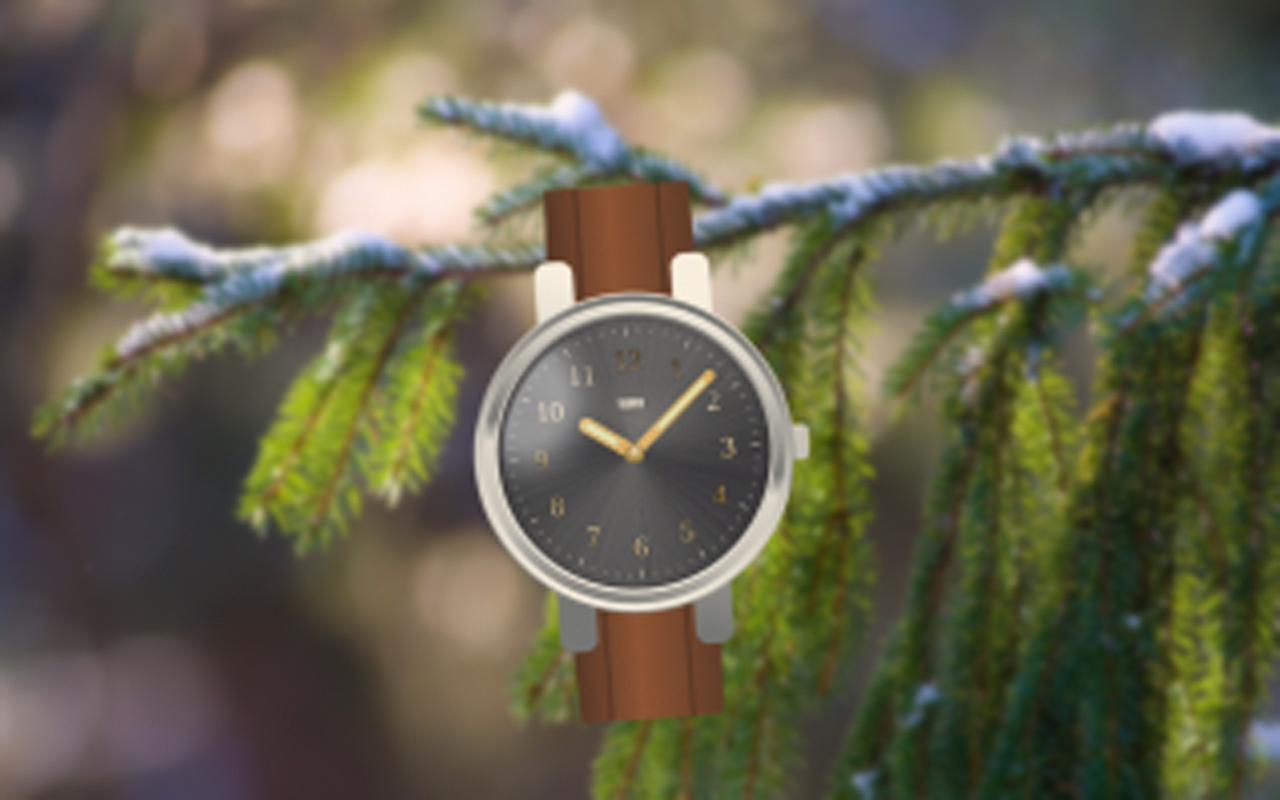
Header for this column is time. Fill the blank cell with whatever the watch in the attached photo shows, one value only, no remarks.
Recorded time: 10:08
